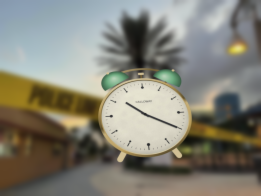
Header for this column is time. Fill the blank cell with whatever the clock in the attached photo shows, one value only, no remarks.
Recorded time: 10:20
